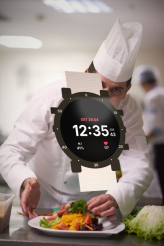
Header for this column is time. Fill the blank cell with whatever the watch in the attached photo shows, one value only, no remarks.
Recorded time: 12:35
